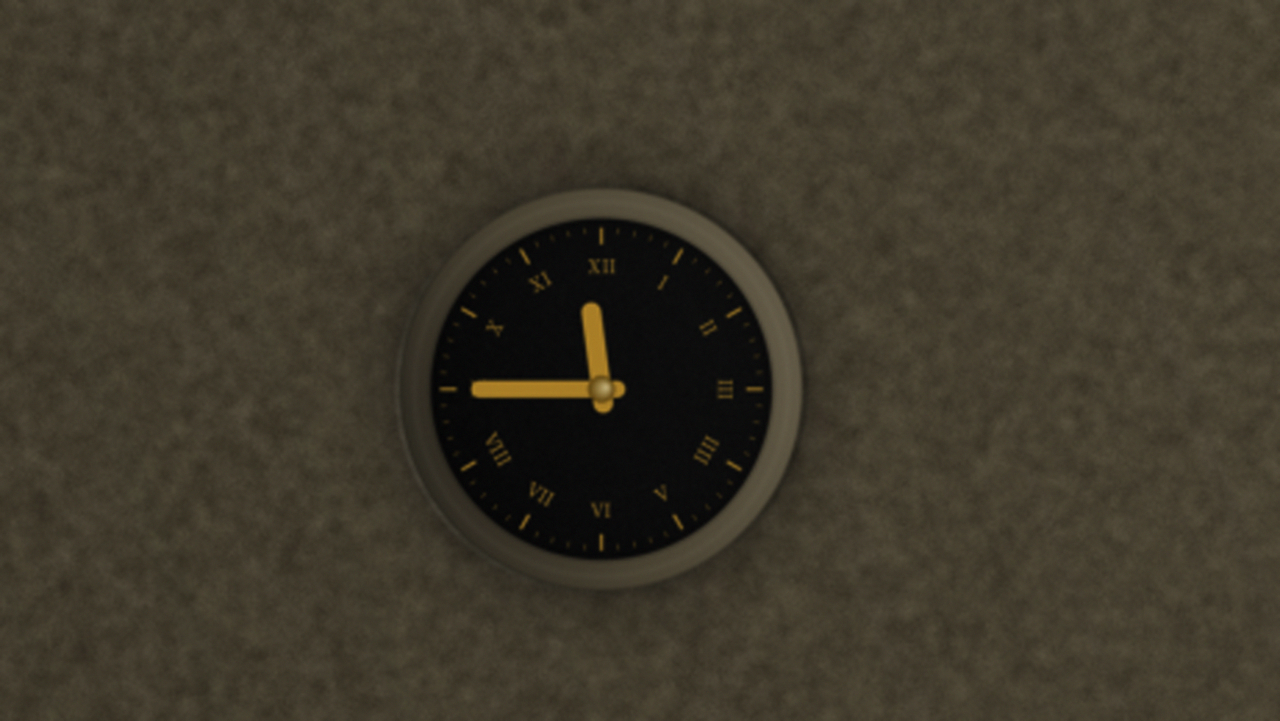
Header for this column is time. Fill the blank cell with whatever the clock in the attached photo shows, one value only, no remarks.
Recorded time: 11:45
